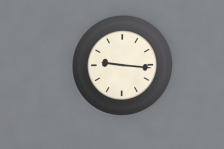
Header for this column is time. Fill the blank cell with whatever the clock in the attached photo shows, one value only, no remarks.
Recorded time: 9:16
